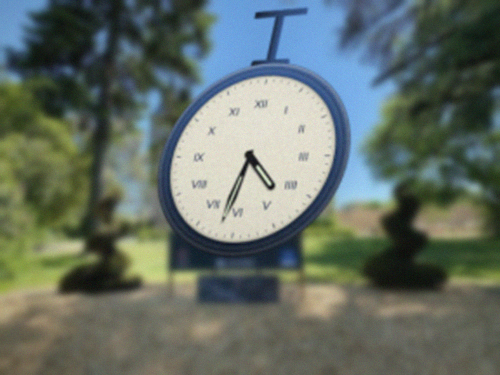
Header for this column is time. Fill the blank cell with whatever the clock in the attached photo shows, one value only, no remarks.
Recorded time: 4:32
